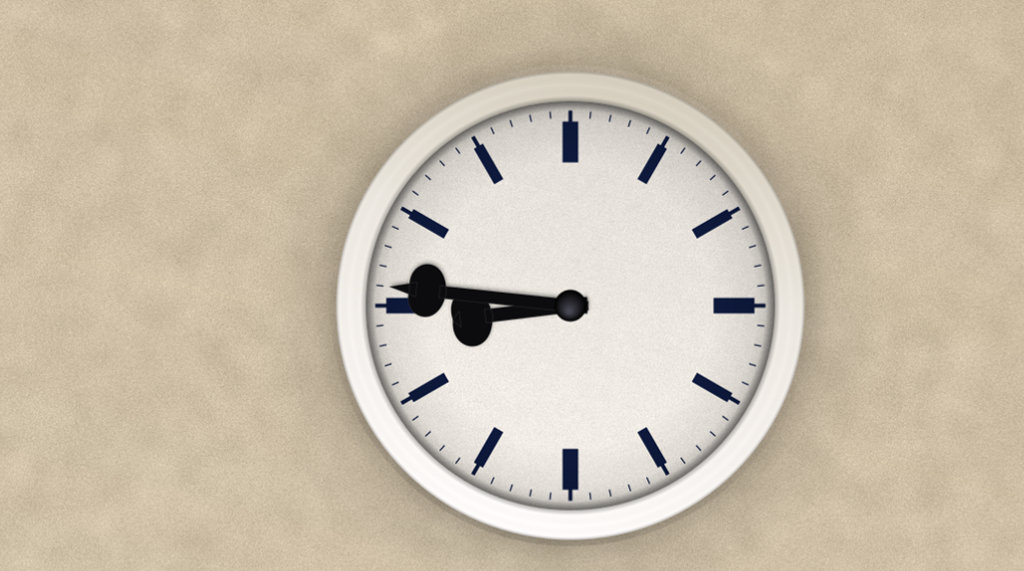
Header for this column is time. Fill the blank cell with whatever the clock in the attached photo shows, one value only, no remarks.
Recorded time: 8:46
